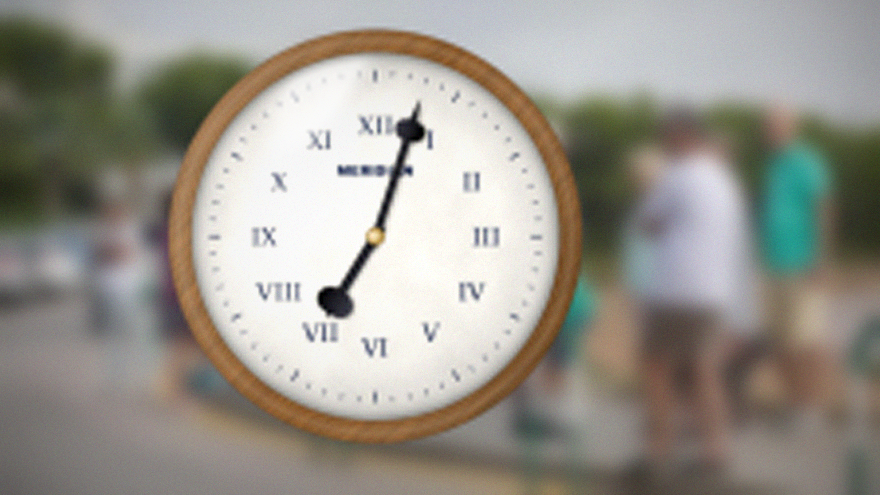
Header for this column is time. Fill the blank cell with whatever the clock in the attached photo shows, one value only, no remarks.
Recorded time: 7:03
